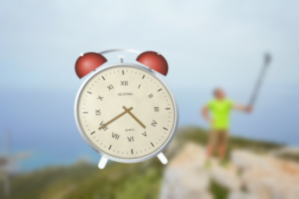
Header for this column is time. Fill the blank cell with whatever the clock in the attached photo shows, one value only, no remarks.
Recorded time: 4:40
